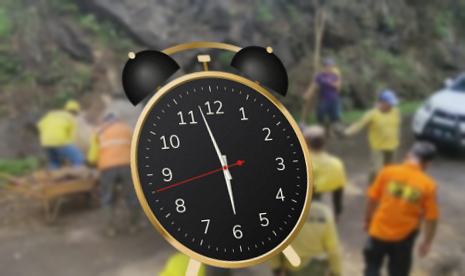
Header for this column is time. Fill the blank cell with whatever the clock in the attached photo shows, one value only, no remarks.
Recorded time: 5:57:43
